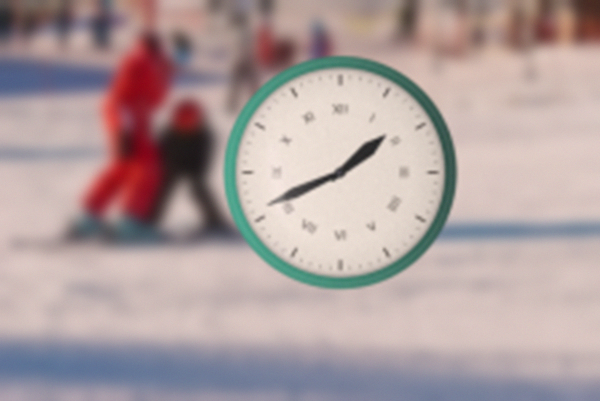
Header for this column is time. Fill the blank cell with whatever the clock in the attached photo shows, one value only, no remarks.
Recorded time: 1:41
